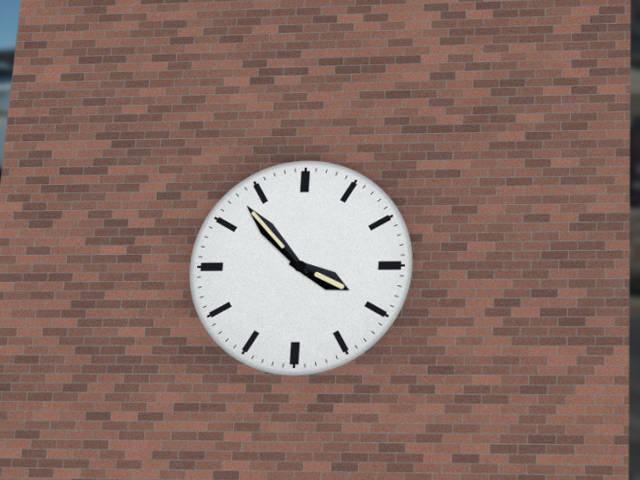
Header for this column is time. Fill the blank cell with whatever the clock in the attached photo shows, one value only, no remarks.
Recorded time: 3:53
